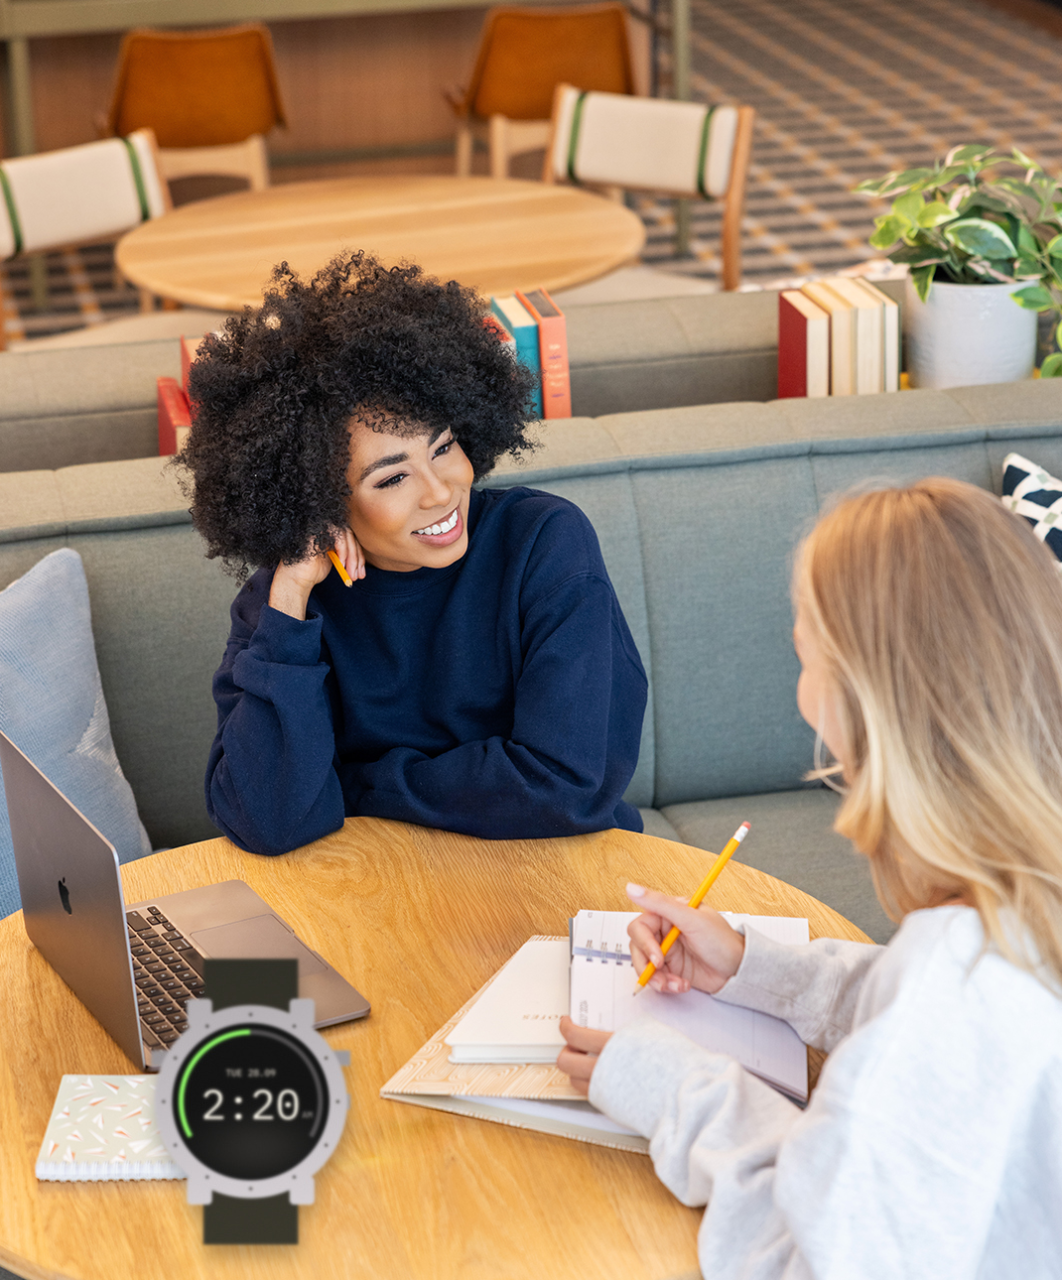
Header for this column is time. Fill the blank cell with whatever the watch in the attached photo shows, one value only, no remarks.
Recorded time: 2:20
